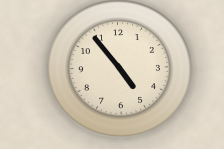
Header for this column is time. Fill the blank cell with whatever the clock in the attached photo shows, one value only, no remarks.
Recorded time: 4:54
